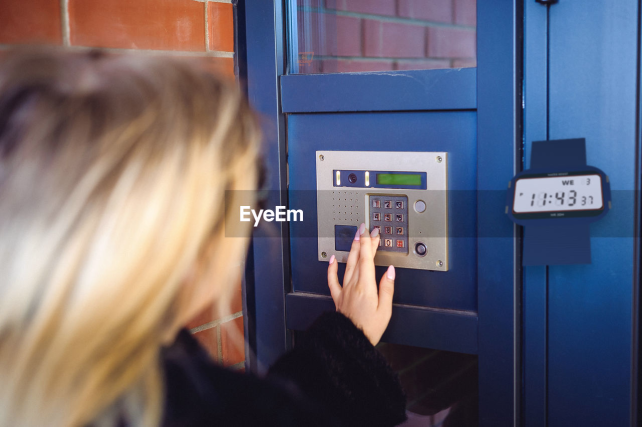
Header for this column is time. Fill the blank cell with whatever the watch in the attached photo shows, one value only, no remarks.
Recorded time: 11:43:37
